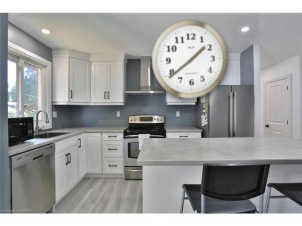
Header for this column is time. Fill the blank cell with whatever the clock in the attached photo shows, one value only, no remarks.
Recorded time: 1:39
